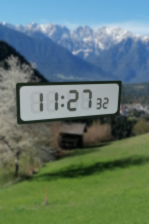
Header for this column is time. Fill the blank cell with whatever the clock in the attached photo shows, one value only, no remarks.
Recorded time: 11:27:32
